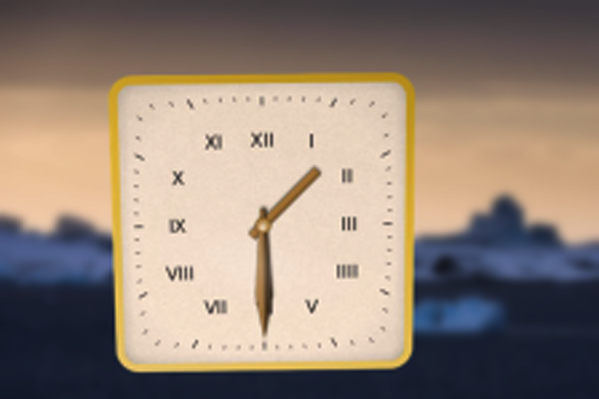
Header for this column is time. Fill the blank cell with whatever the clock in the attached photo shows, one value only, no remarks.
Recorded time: 1:30
